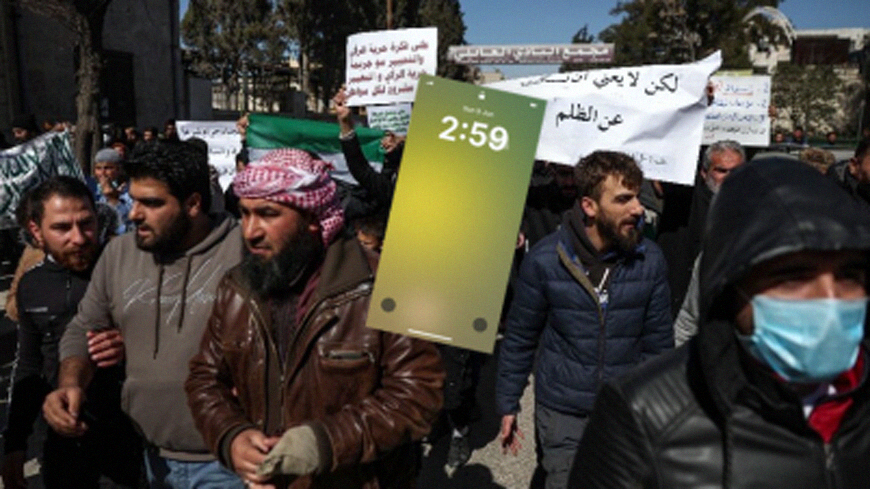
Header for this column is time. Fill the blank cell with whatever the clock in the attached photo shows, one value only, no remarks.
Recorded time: 2:59
